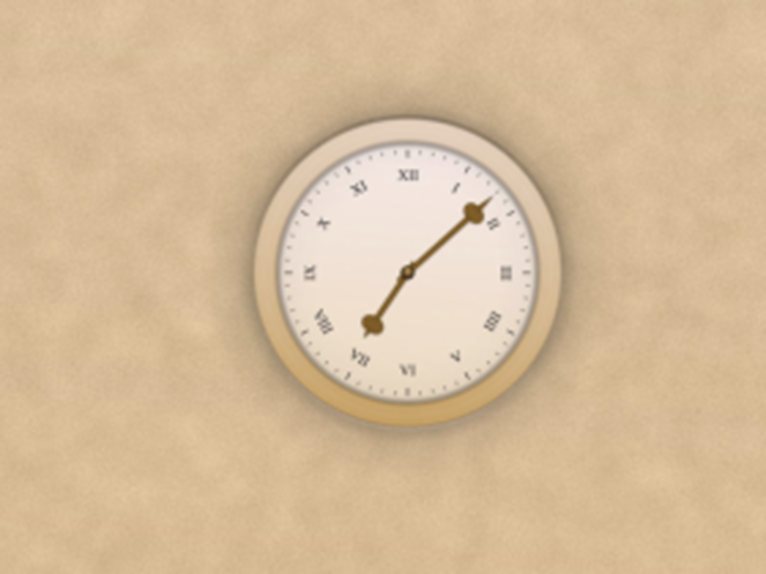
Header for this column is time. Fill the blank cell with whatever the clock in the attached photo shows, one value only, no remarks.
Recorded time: 7:08
